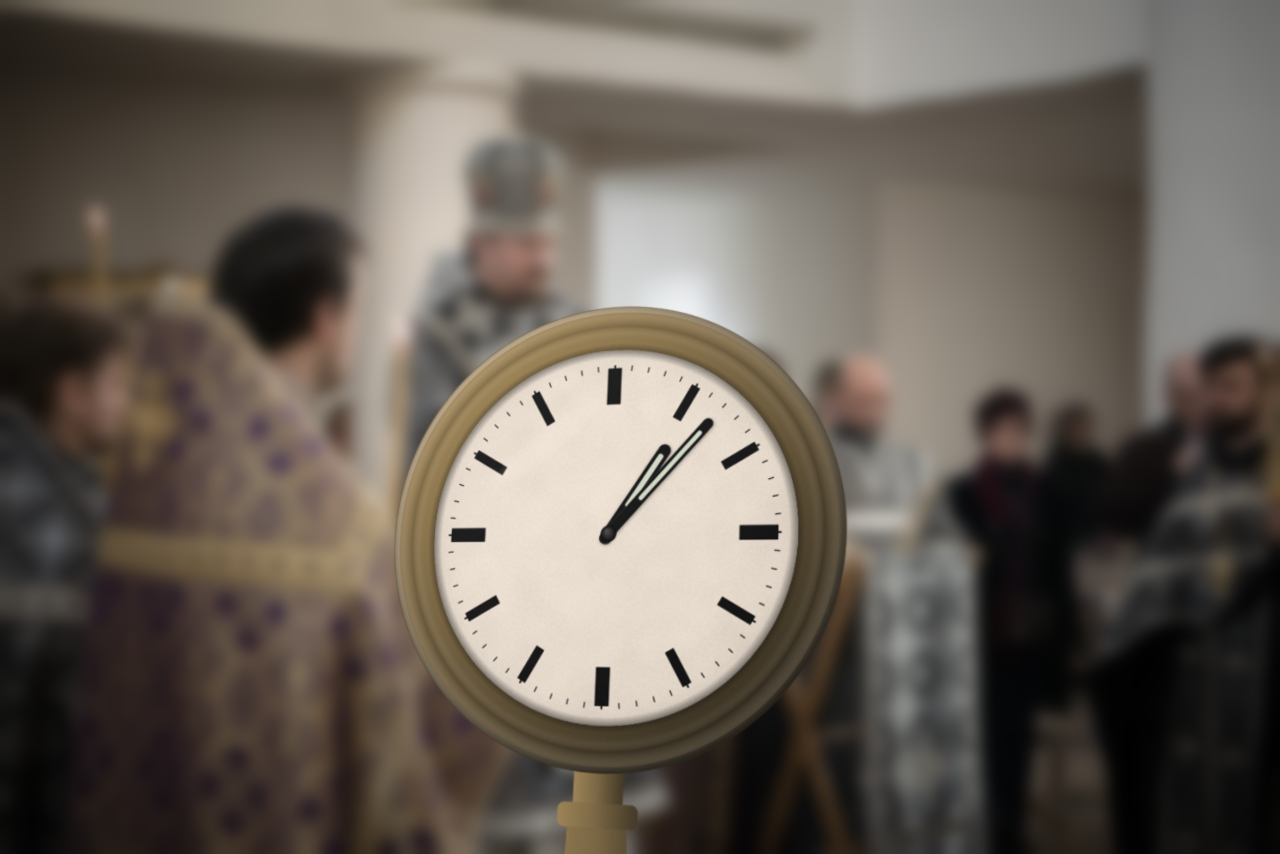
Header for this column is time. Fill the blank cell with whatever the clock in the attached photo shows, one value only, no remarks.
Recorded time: 1:07
